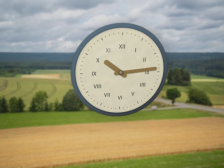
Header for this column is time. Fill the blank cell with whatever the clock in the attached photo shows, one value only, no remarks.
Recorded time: 10:14
